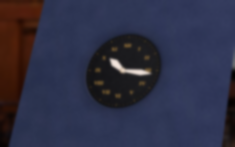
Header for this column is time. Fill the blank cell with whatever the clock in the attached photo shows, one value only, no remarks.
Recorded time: 10:16
